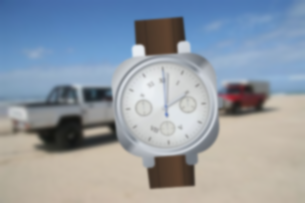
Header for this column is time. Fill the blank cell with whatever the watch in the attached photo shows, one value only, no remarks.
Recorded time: 2:01
